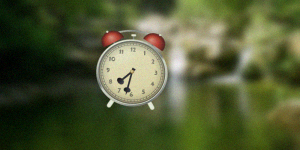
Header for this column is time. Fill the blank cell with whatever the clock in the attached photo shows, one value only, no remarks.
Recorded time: 7:32
